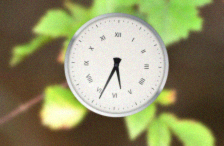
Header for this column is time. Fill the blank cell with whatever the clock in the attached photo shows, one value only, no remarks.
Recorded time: 5:34
